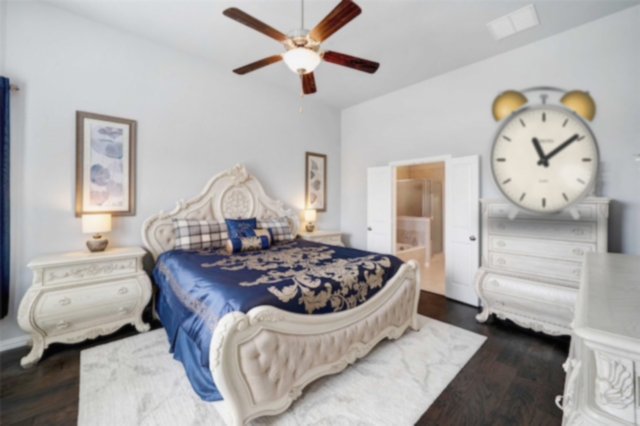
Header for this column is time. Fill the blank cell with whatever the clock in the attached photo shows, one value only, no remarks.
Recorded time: 11:09
